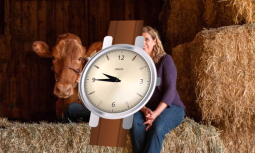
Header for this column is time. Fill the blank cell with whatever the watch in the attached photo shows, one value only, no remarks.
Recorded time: 9:45
